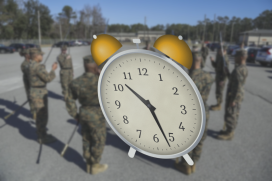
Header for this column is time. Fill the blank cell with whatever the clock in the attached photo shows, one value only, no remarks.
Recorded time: 10:27
